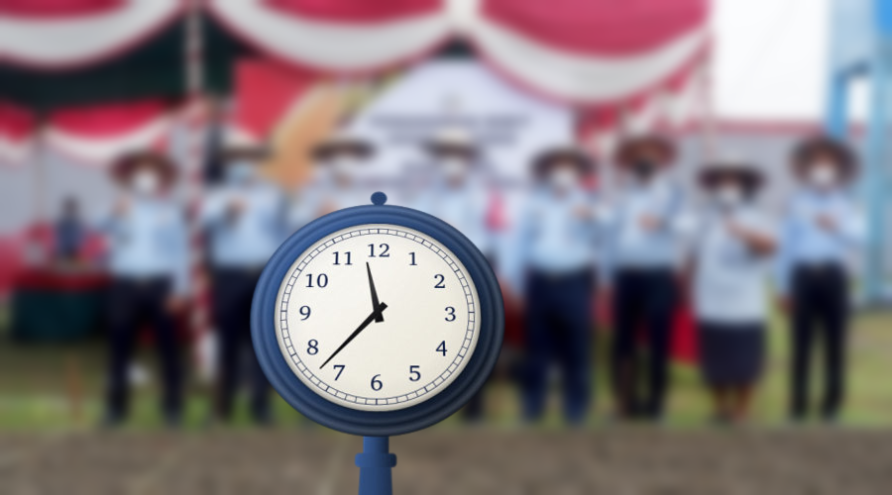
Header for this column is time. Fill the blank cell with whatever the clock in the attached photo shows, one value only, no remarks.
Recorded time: 11:37
